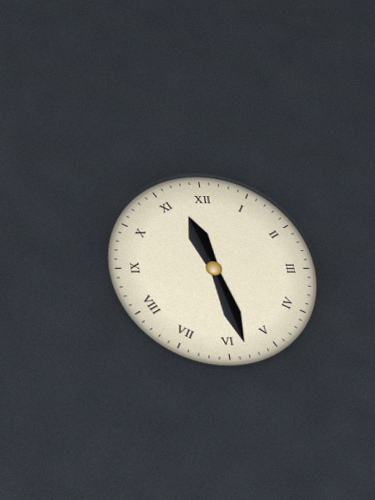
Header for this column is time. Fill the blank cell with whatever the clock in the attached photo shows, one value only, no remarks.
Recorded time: 11:28
